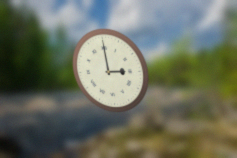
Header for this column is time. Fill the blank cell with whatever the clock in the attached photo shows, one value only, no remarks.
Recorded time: 3:00
